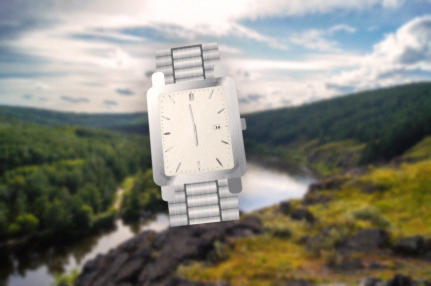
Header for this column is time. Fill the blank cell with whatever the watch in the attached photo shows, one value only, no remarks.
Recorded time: 5:59
